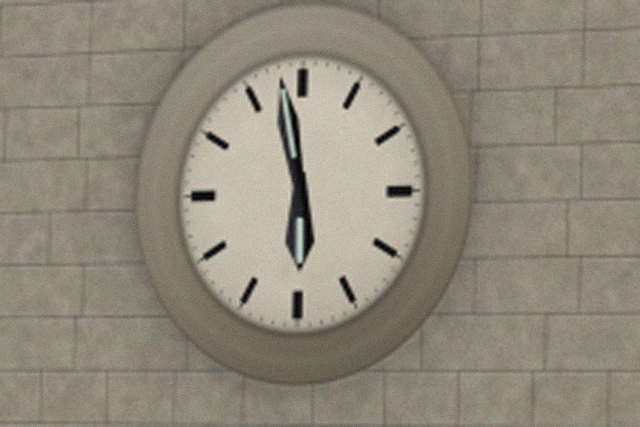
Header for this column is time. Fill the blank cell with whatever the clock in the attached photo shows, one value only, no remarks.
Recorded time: 5:58
